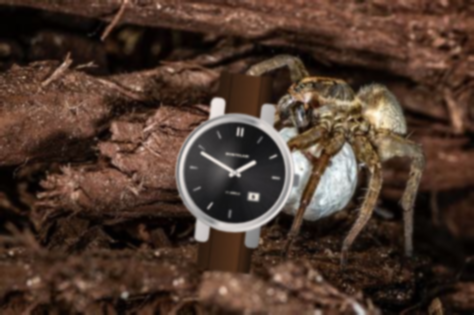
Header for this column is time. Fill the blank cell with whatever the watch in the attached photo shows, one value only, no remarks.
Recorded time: 1:49
